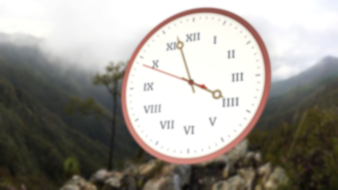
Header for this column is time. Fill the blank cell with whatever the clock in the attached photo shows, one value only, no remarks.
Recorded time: 3:56:49
